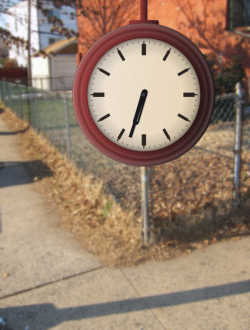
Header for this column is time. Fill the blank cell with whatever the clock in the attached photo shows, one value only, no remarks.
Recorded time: 6:33
